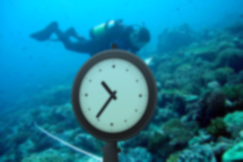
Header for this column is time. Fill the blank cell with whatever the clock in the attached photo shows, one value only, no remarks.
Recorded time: 10:36
